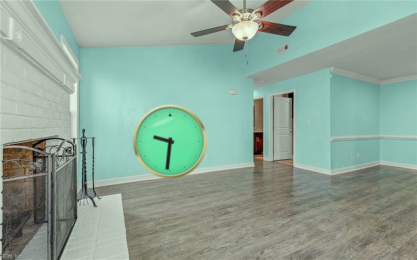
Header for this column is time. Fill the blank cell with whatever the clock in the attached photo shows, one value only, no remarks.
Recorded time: 9:31
